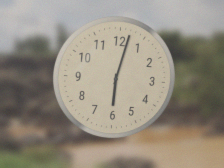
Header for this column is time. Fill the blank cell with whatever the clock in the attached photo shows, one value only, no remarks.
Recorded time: 6:02
